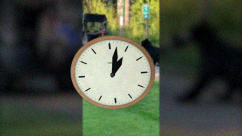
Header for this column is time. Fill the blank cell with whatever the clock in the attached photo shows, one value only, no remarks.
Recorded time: 1:02
